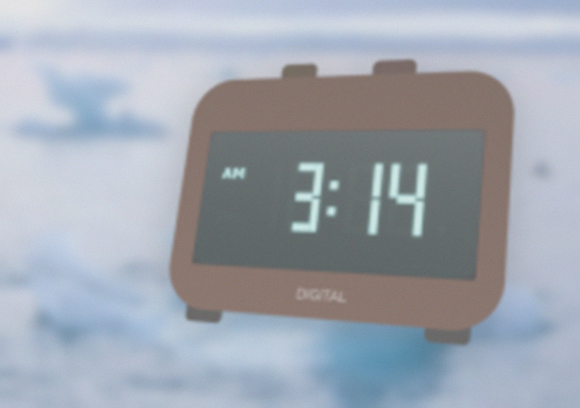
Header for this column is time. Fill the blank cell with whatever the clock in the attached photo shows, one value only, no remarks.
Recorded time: 3:14
